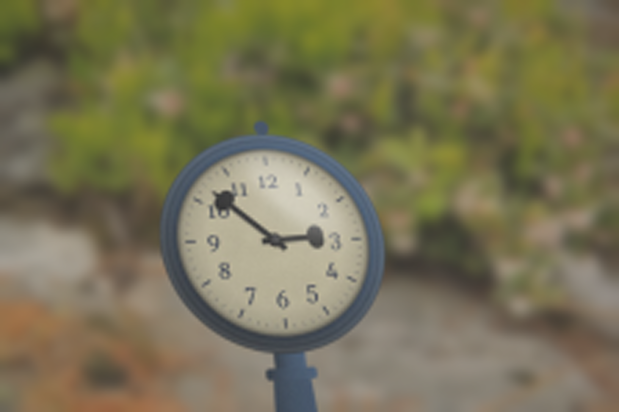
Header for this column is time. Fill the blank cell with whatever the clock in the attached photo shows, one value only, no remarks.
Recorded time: 2:52
